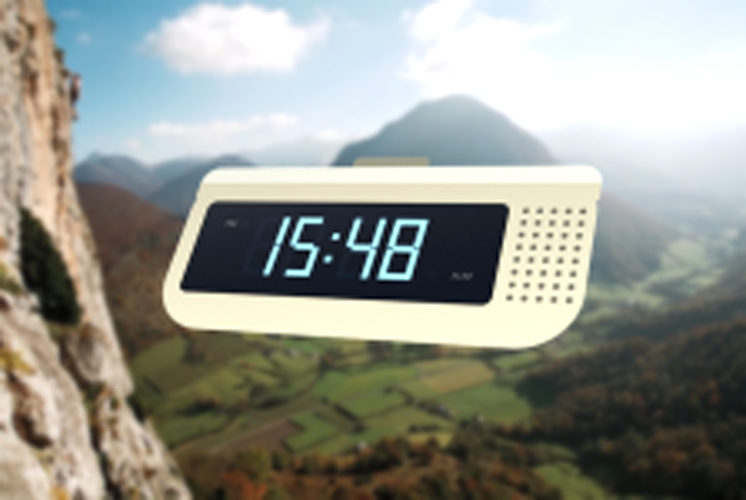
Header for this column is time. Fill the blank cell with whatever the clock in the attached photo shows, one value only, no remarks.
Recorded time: 15:48
